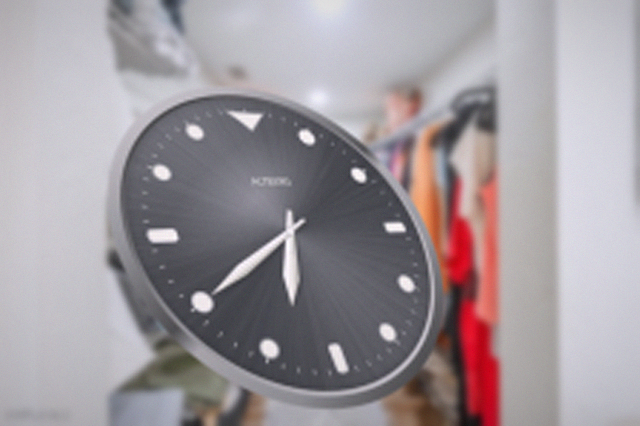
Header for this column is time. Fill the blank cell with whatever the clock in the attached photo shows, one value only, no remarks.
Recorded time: 6:40
